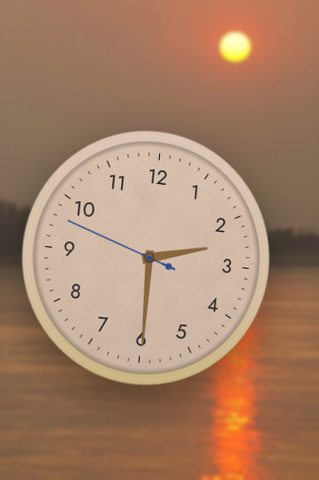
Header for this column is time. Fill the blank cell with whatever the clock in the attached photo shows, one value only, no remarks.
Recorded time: 2:29:48
